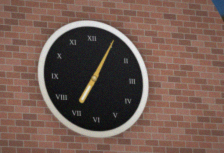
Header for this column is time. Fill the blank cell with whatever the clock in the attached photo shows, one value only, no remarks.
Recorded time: 7:05
